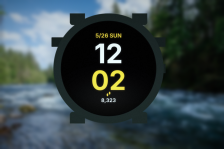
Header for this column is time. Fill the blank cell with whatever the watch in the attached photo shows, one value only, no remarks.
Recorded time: 12:02
